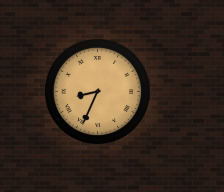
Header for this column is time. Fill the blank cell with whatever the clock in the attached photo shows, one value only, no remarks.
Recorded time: 8:34
